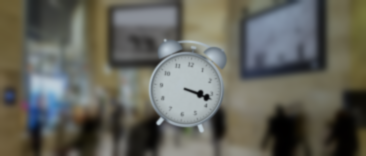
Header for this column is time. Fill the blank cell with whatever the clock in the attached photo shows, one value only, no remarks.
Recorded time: 3:17
